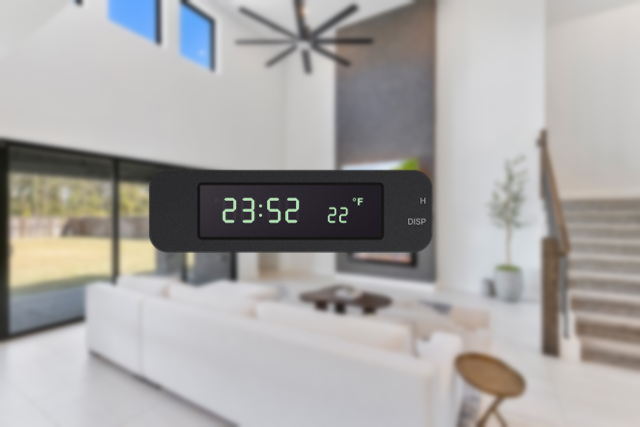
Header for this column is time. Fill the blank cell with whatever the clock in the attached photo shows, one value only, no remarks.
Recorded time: 23:52
